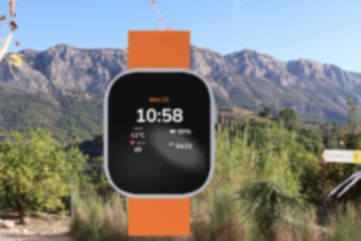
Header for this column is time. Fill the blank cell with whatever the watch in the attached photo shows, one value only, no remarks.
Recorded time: 10:58
